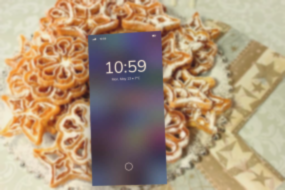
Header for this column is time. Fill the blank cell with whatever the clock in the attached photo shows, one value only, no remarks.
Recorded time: 10:59
